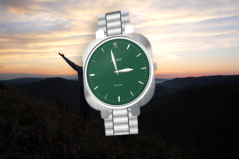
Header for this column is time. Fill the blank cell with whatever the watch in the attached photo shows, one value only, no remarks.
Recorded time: 2:58
